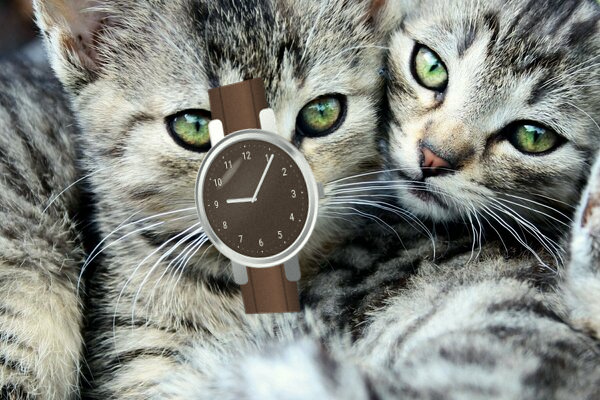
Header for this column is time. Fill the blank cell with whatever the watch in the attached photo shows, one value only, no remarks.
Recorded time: 9:06
